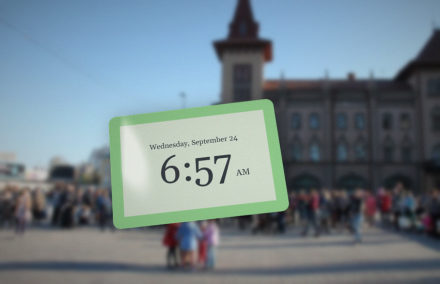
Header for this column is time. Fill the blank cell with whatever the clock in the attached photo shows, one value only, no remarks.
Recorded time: 6:57
